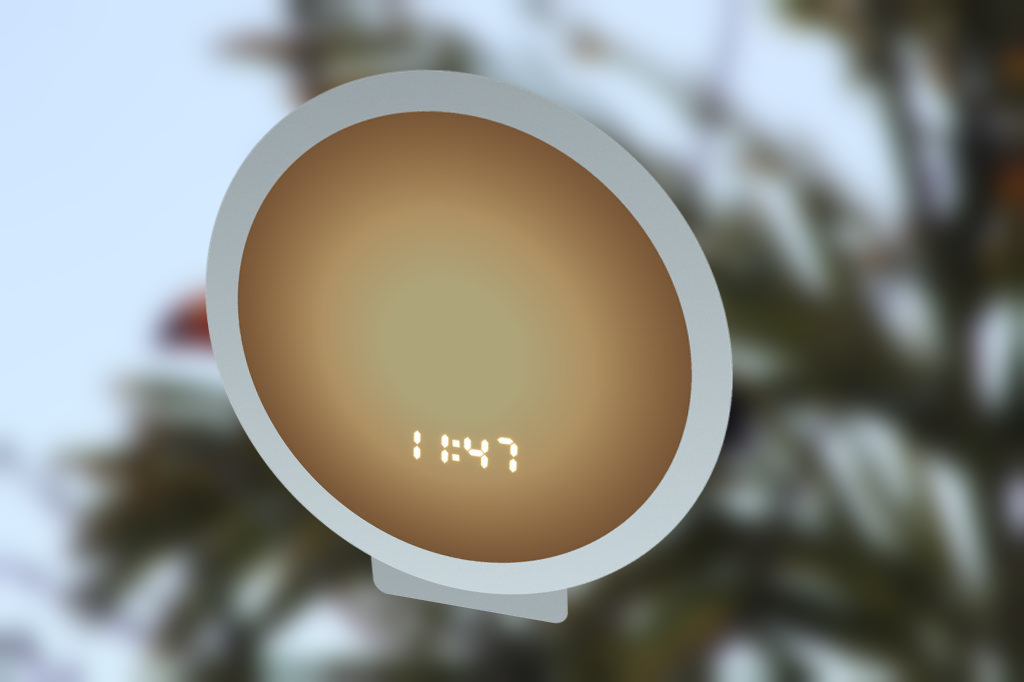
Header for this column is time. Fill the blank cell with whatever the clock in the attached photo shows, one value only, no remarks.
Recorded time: 11:47
